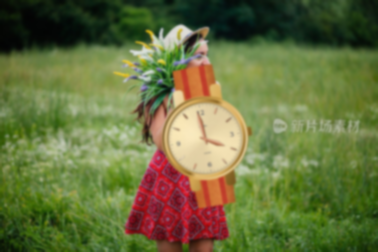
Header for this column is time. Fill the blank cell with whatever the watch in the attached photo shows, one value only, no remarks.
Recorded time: 3:59
